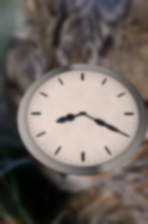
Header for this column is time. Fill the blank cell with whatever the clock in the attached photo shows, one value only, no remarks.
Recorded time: 8:20
